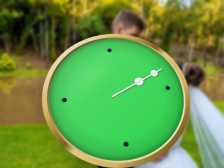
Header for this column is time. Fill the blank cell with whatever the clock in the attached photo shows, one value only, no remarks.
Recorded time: 2:11
